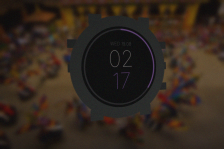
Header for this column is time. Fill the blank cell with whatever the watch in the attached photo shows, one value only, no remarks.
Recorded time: 2:17
